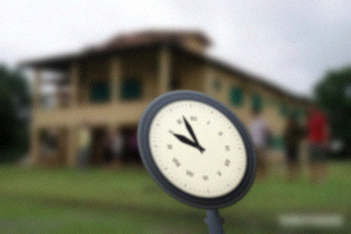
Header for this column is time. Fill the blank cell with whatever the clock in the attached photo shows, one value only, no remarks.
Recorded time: 9:57
